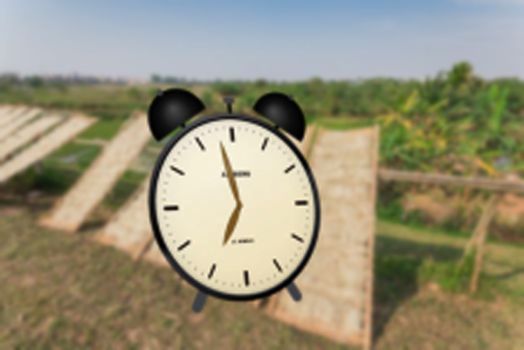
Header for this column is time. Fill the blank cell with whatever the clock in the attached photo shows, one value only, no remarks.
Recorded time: 6:58
